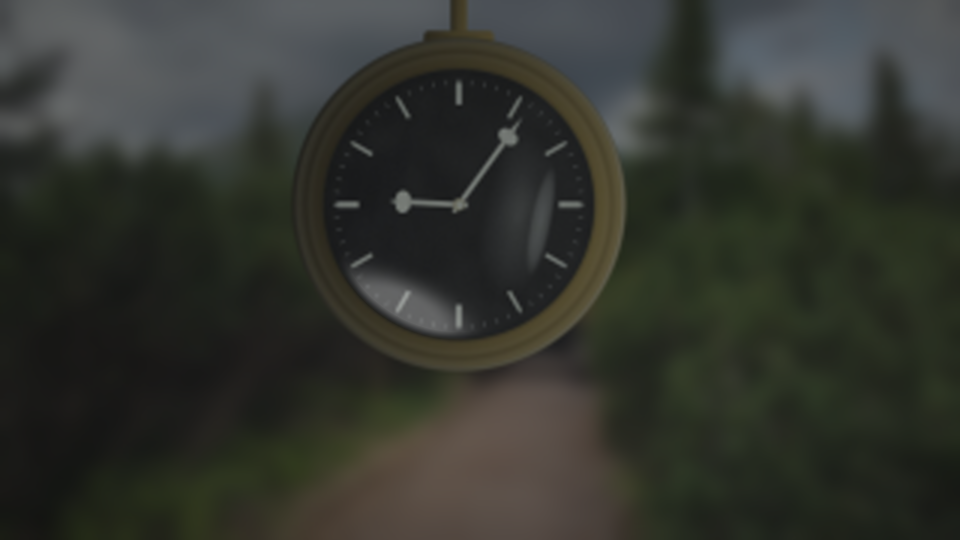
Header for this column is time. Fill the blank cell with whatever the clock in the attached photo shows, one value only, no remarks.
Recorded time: 9:06
